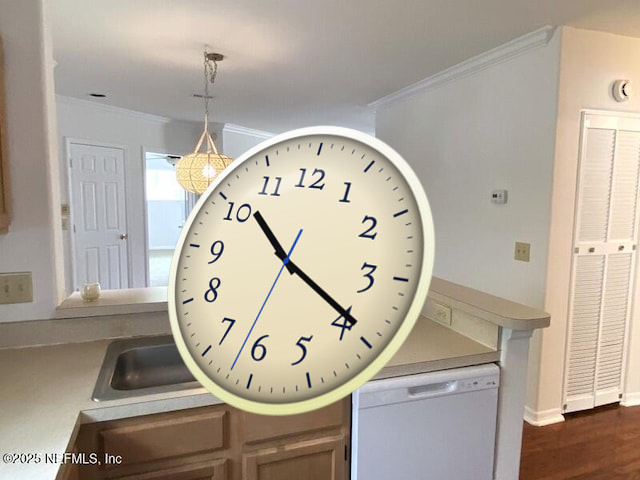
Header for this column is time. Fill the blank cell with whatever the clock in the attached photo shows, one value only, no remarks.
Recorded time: 10:19:32
